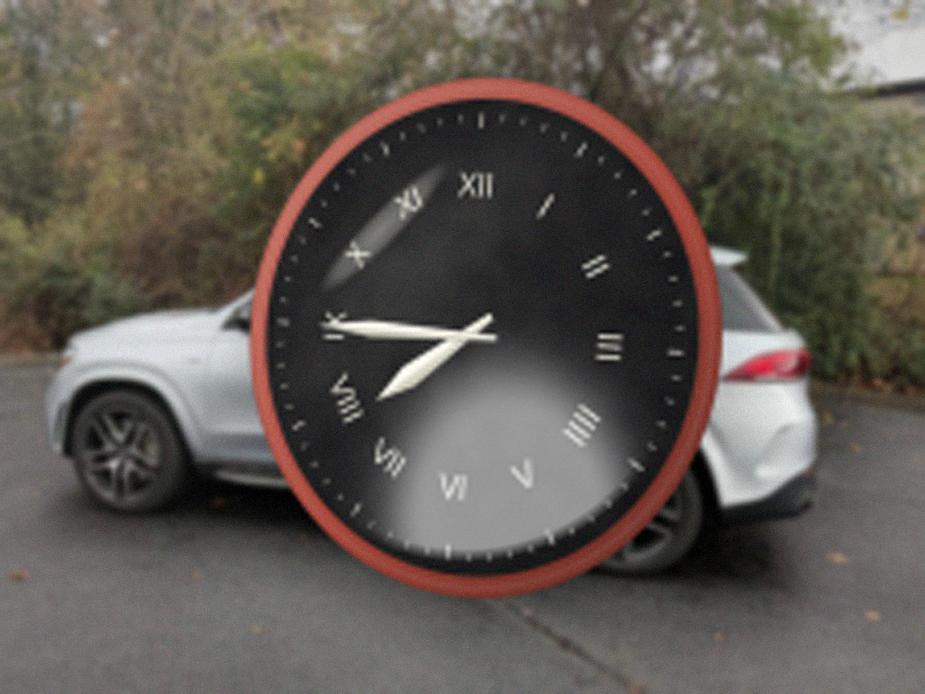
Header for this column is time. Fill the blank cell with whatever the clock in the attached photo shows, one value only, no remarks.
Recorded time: 7:45
